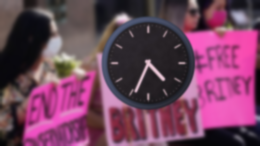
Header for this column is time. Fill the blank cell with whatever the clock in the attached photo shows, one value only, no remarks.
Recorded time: 4:34
